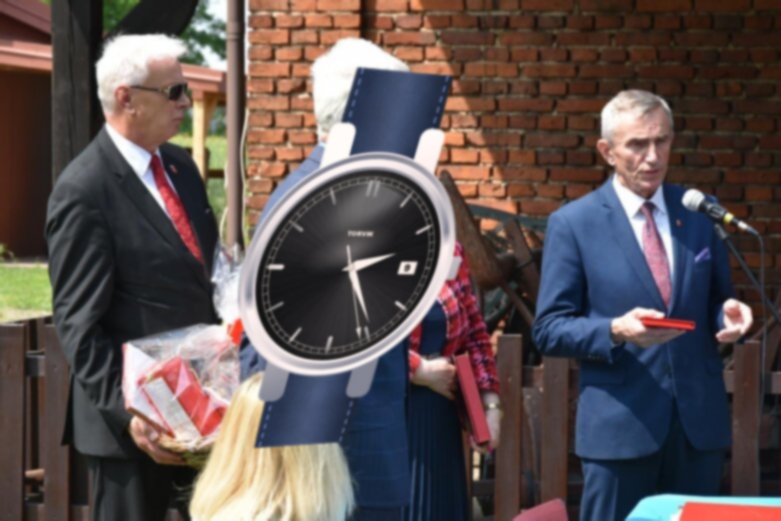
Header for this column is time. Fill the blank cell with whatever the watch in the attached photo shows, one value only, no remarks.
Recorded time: 2:24:26
